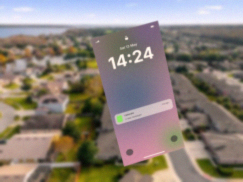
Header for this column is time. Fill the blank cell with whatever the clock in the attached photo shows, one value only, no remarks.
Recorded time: 14:24
